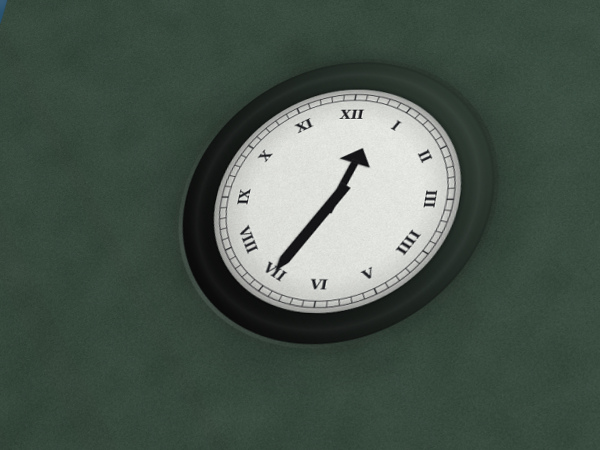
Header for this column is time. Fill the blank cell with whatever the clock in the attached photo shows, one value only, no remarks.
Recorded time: 12:35
